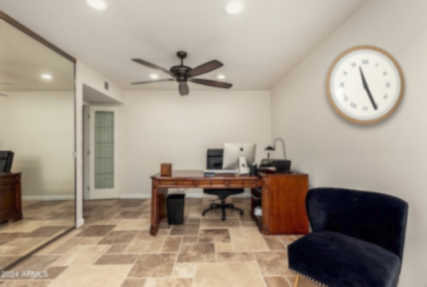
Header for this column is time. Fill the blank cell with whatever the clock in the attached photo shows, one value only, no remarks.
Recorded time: 11:26
